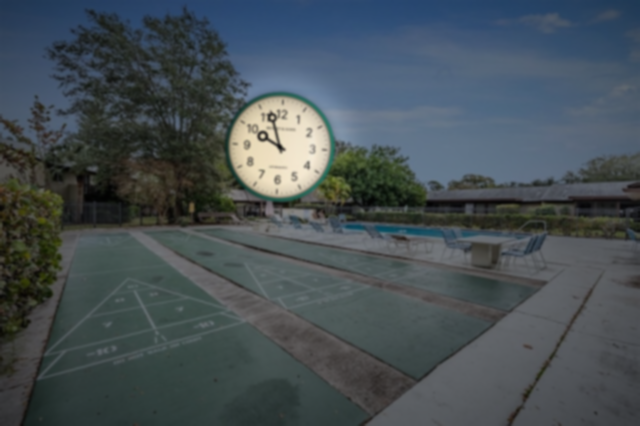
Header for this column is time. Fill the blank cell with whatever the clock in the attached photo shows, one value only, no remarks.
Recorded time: 9:57
